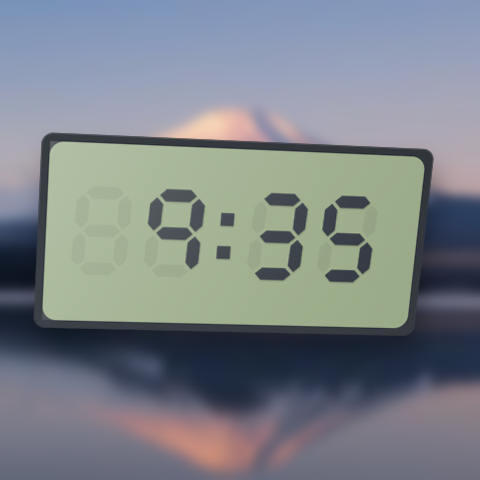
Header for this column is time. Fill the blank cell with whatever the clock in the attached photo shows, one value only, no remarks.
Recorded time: 9:35
